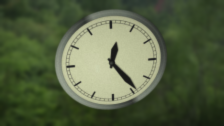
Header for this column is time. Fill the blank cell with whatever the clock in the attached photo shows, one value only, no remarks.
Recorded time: 12:24
